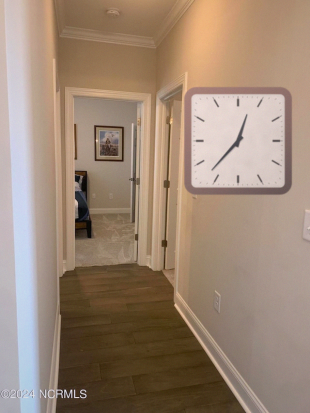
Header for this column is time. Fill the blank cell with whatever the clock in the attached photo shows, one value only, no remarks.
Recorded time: 12:37
